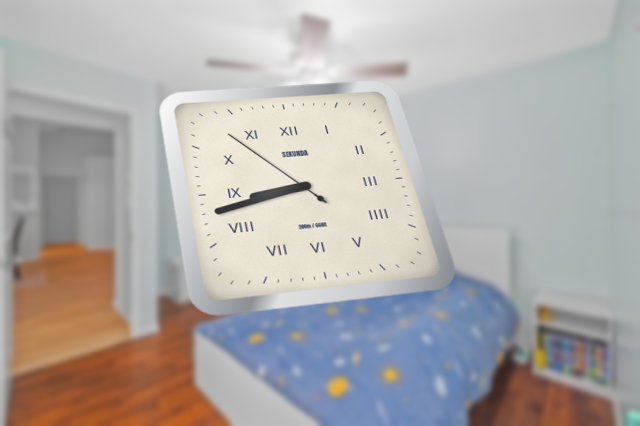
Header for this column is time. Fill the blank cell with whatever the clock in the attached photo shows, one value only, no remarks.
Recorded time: 8:42:53
